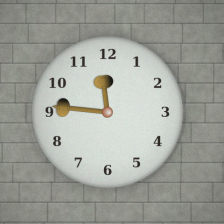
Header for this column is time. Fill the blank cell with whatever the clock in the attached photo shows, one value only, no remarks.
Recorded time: 11:46
